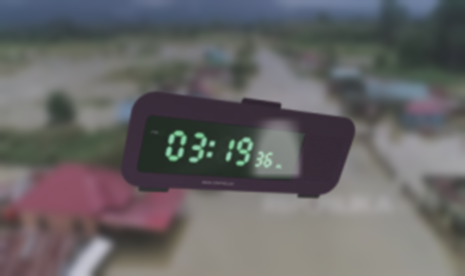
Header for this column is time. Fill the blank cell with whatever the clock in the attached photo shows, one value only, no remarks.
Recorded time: 3:19:36
